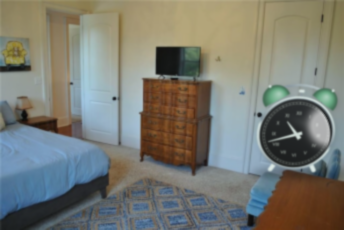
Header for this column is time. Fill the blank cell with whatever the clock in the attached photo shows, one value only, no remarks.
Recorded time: 10:42
